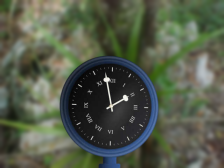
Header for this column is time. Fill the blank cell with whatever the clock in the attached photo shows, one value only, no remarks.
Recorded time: 1:58
